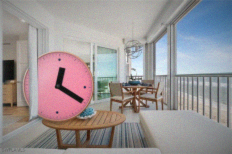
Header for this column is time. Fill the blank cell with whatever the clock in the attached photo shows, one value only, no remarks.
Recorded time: 12:20
